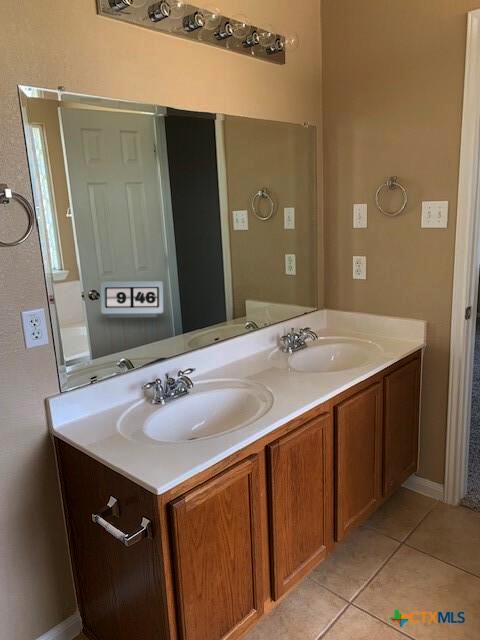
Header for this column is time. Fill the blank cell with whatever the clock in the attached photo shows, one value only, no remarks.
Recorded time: 9:46
